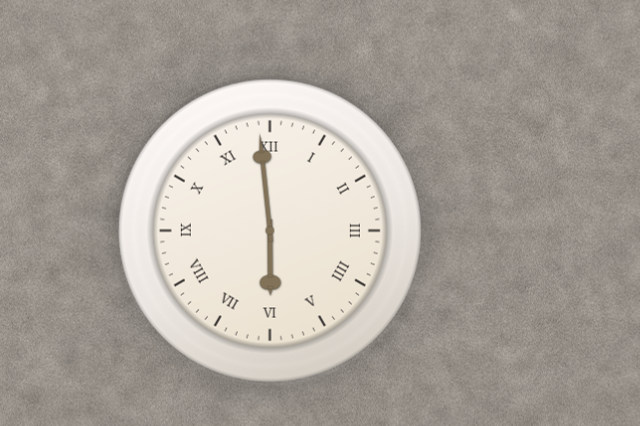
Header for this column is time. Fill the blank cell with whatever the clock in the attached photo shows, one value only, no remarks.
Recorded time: 5:59
